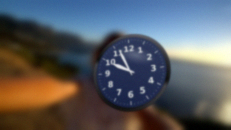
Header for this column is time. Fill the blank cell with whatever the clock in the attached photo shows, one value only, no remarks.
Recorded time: 9:56
